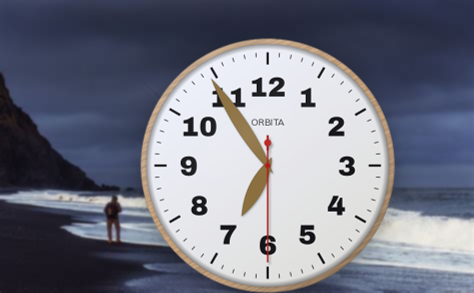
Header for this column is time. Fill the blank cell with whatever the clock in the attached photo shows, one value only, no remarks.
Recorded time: 6:54:30
